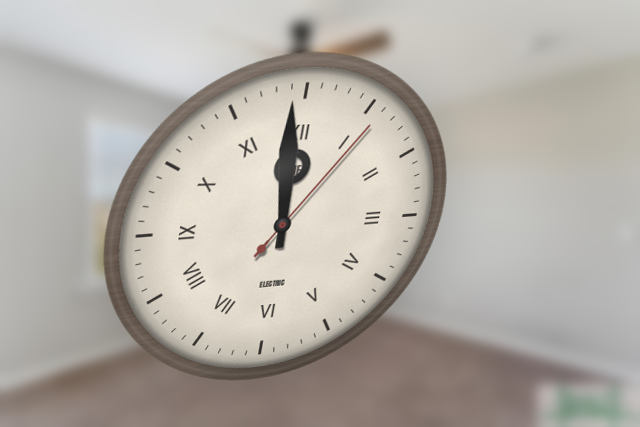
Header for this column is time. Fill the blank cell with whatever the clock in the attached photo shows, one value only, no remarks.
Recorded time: 11:59:06
